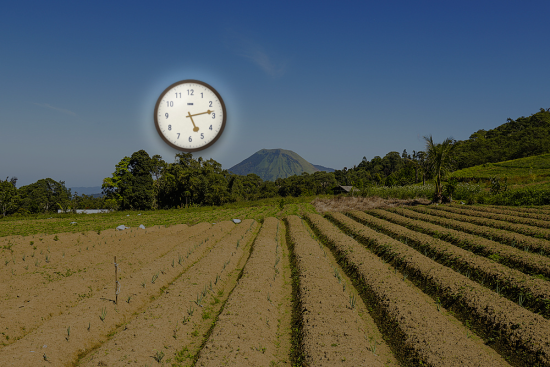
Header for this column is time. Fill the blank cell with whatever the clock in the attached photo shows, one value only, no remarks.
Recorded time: 5:13
